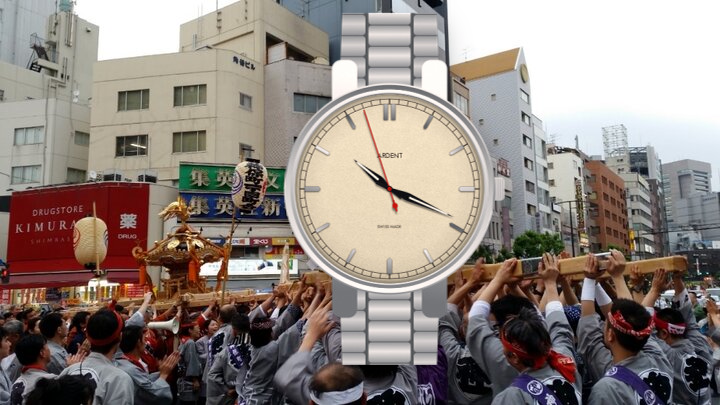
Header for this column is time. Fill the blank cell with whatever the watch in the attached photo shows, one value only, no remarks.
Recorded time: 10:18:57
